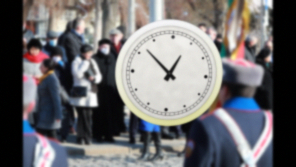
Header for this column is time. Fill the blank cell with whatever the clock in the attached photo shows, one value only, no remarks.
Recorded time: 12:52
